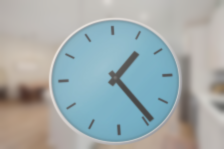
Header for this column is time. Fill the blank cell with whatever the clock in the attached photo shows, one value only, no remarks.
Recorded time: 1:24
